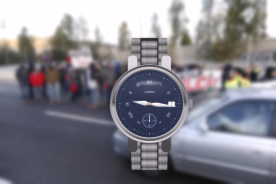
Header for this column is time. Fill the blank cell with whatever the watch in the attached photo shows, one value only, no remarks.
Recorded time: 9:16
